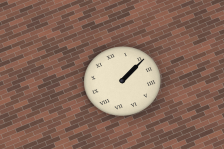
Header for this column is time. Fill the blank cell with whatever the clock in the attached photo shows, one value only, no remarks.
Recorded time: 2:11
